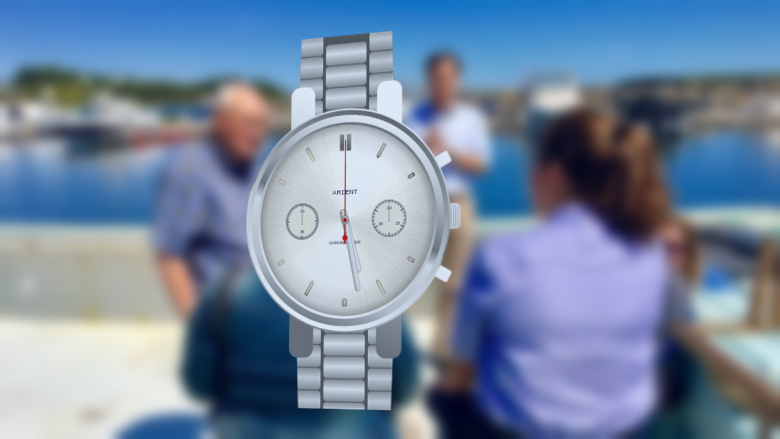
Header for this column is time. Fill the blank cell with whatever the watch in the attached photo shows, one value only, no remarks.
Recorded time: 5:28
